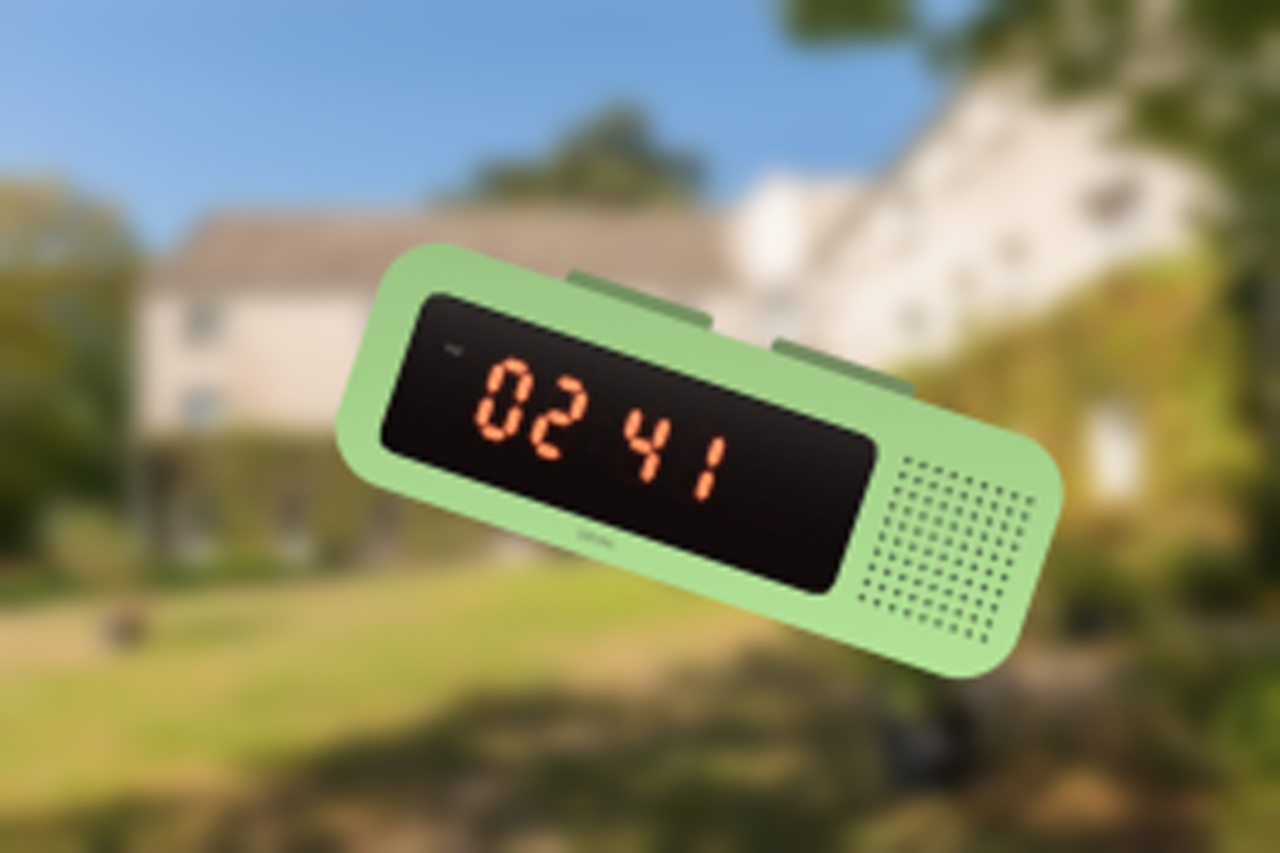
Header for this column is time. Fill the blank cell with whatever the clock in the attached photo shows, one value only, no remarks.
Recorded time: 2:41
